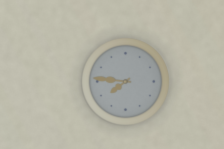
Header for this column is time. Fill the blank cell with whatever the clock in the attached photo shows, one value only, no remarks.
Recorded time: 7:46
